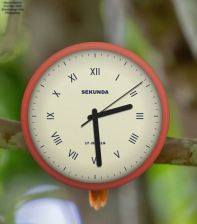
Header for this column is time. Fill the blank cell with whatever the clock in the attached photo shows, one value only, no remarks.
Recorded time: 2:29:09
